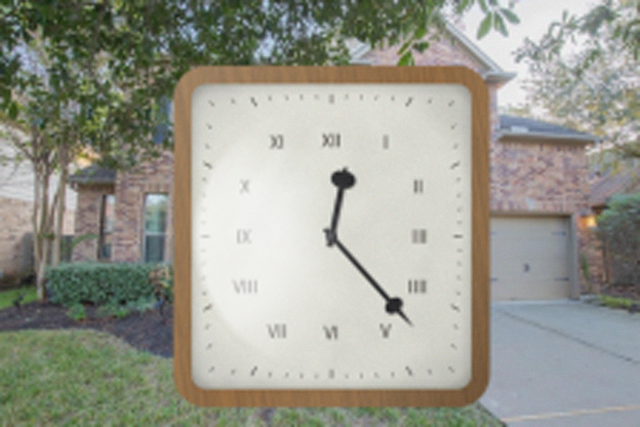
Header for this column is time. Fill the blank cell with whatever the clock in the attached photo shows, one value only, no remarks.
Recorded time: 12:23
